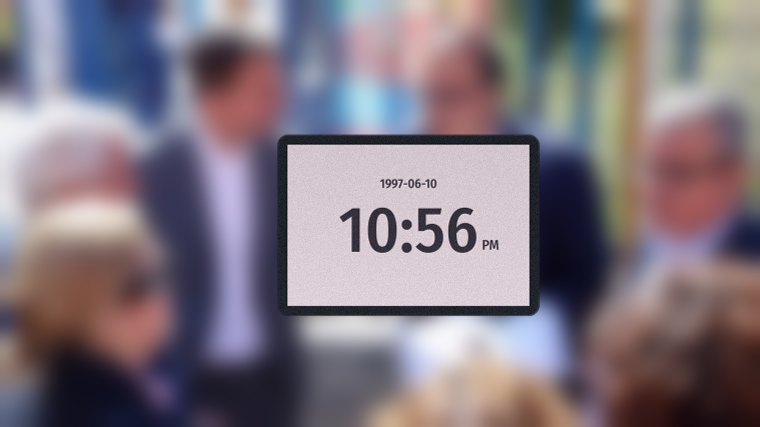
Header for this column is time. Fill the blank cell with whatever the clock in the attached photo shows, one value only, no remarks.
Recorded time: 10:56
